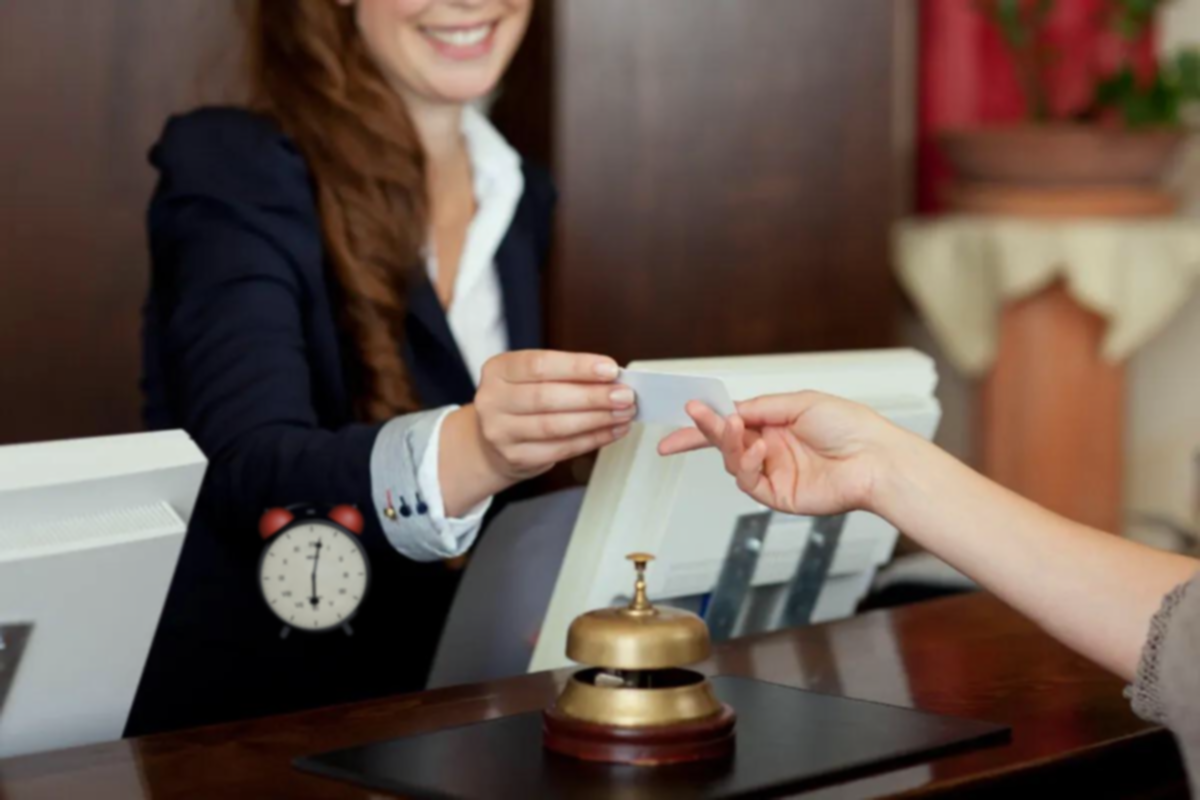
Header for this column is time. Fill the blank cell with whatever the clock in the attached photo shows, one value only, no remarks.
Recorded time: 6:02
